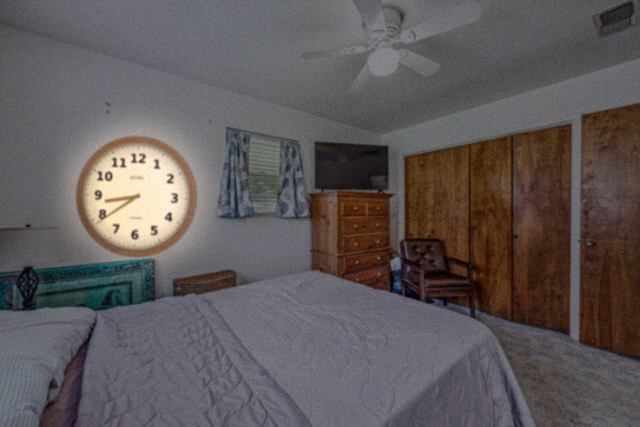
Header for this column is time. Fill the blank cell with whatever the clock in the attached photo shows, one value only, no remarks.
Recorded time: 8:39
